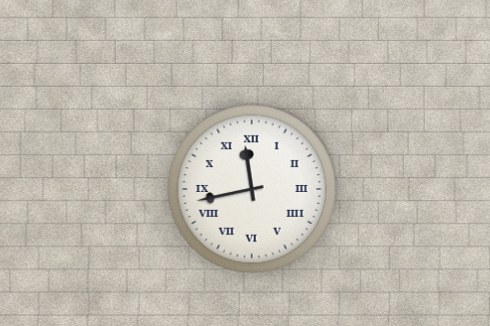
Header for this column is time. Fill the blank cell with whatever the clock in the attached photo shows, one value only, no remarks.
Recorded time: 11:43
